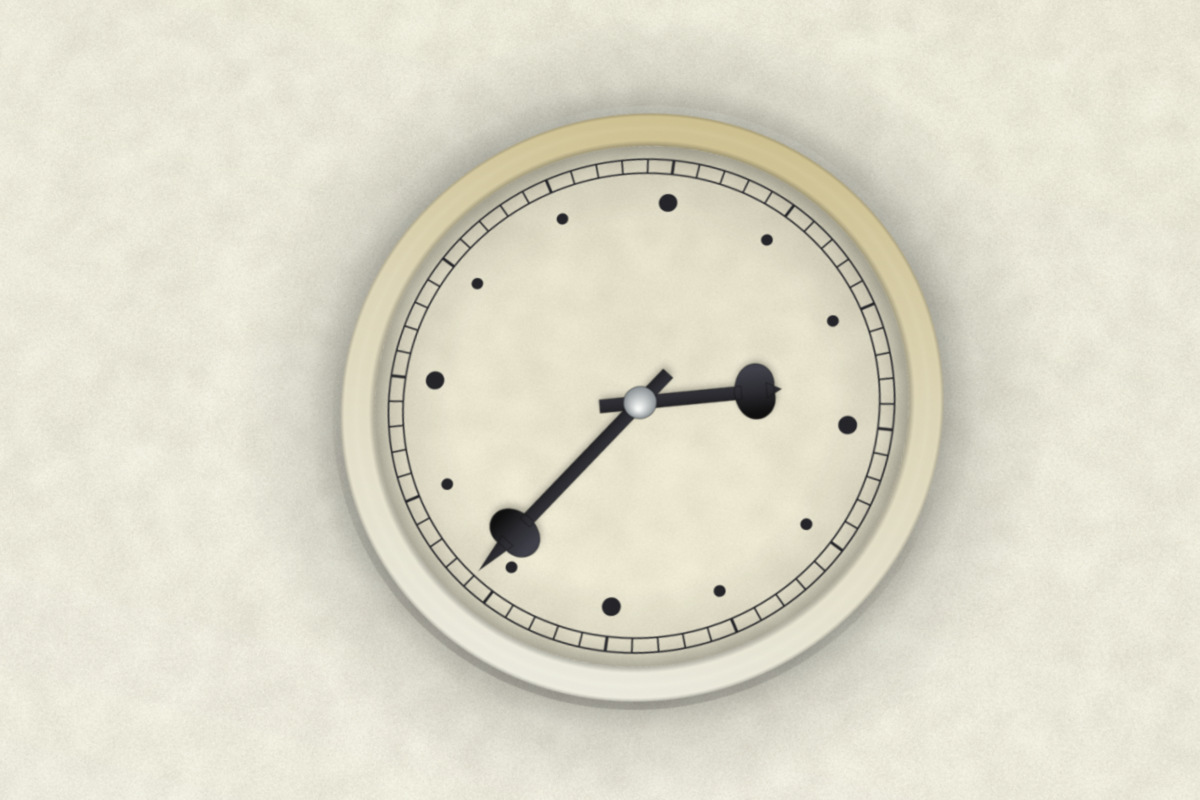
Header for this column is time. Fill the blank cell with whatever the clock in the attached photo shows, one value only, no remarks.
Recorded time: 2:36
